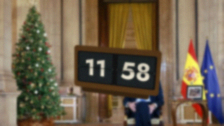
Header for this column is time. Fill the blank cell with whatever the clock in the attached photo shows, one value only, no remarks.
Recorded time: 11:58
